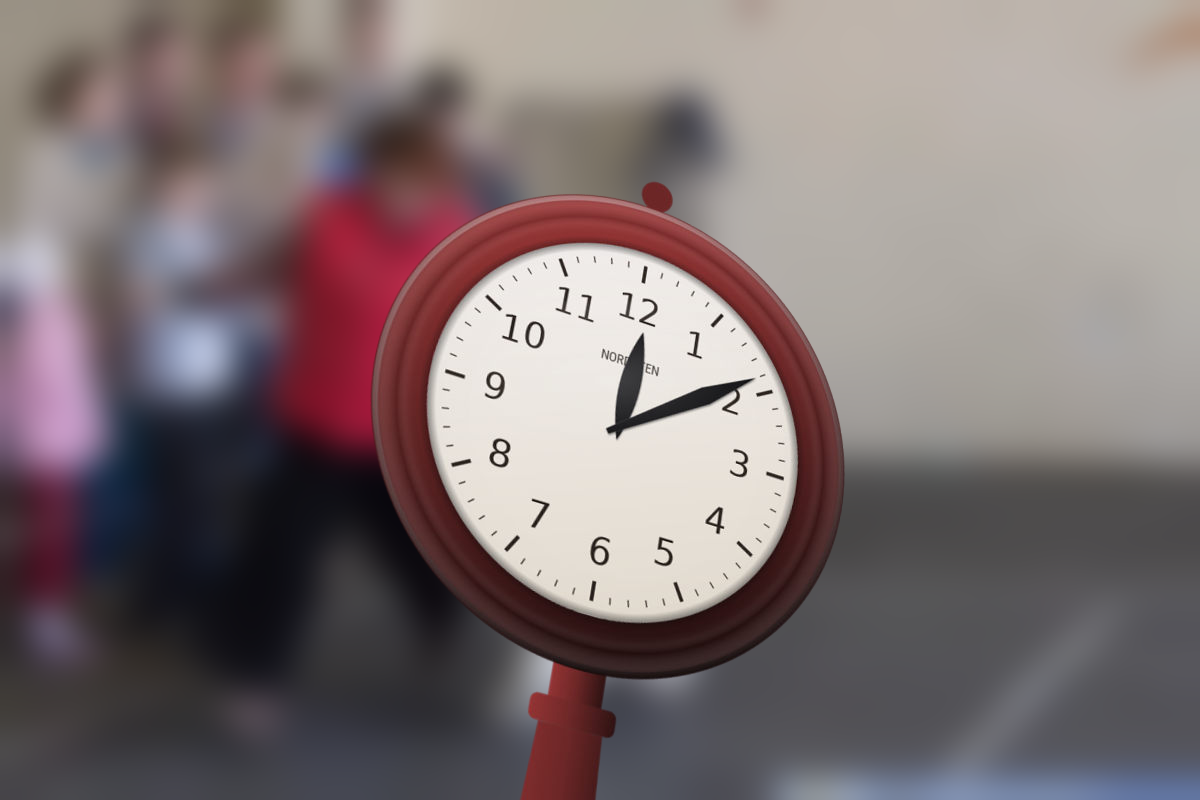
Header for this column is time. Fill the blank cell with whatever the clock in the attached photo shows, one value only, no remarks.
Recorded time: 12:09
